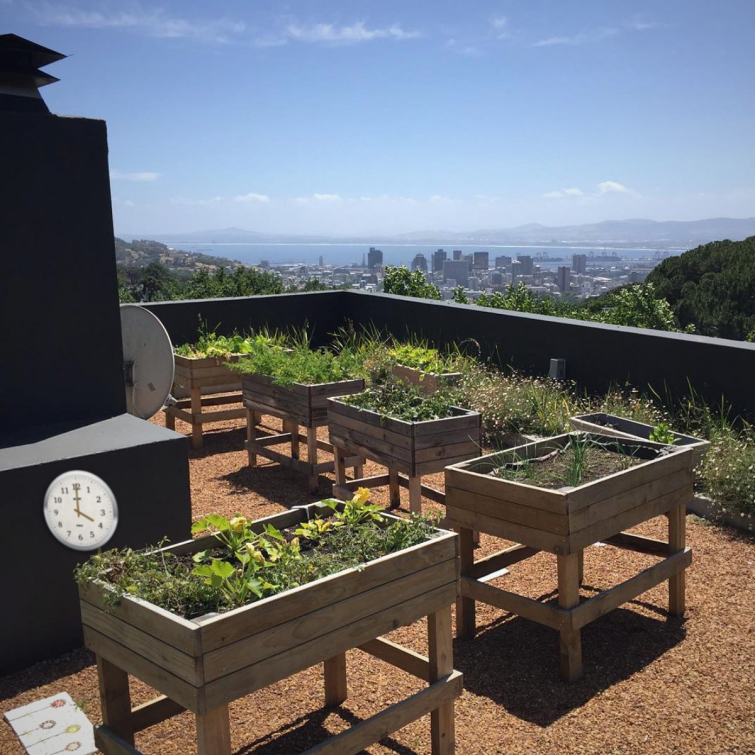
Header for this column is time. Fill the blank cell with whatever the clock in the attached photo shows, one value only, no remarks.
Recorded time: 4:00
